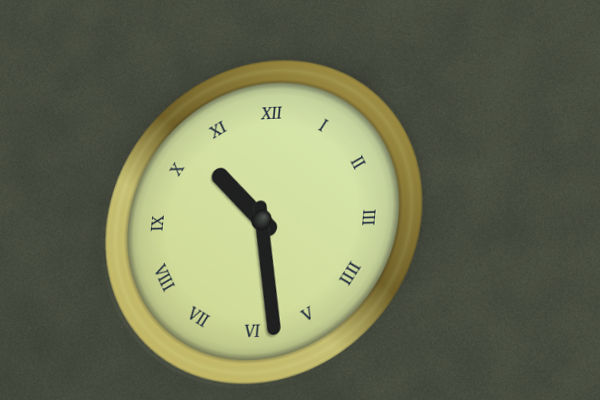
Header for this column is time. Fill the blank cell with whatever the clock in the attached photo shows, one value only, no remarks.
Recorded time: 10:28
